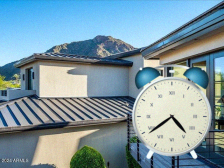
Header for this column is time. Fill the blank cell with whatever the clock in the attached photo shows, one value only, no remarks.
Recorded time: 4:39
